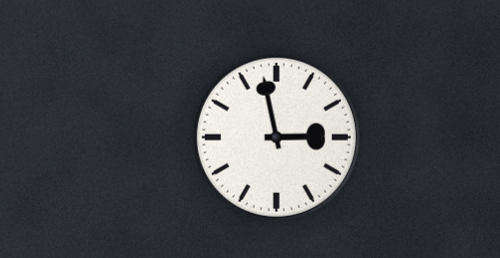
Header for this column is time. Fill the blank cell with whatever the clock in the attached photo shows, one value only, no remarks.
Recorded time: 2:58
